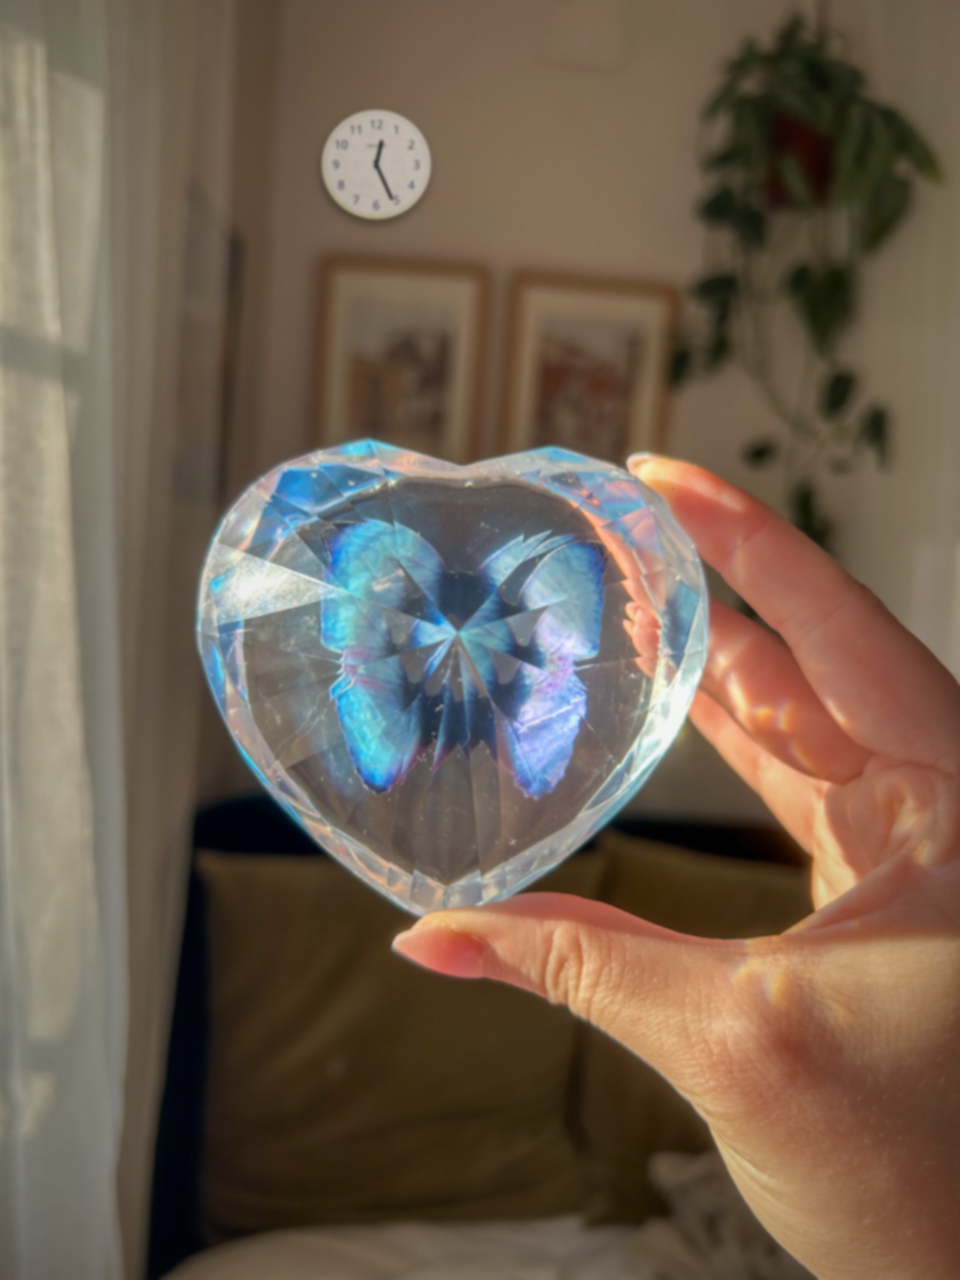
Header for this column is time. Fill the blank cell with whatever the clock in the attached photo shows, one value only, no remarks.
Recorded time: 12:26
